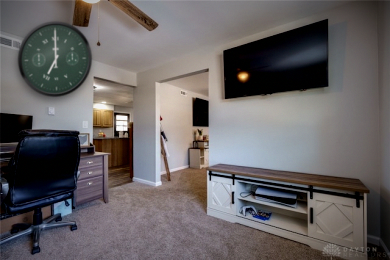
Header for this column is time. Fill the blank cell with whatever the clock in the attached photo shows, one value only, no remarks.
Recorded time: 7:00
